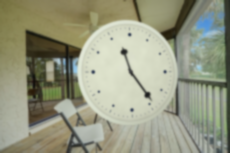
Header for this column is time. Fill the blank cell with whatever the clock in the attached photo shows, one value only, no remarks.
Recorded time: 11:24
